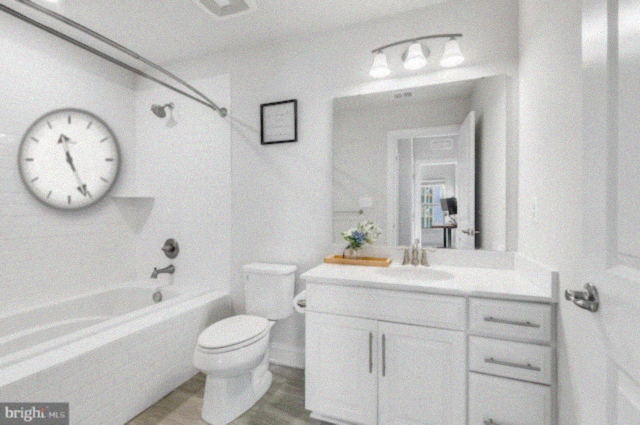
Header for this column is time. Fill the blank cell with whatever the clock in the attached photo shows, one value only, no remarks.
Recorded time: 11:26
